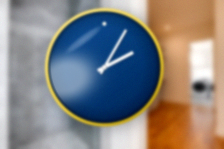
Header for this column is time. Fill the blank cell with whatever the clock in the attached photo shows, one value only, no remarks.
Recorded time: 2:05
